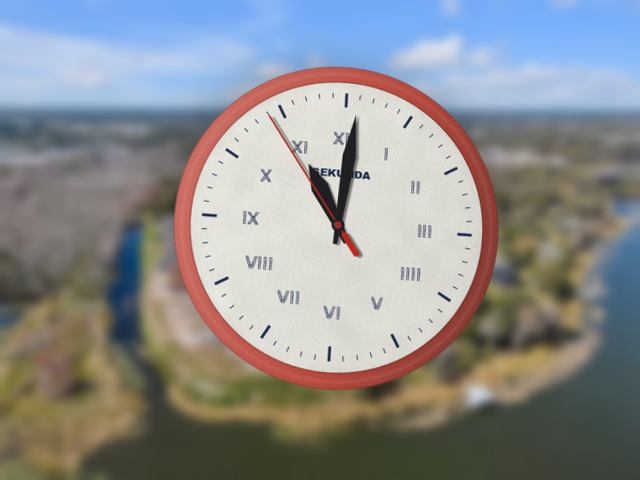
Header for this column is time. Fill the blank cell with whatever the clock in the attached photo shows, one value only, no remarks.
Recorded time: 11:00:54
